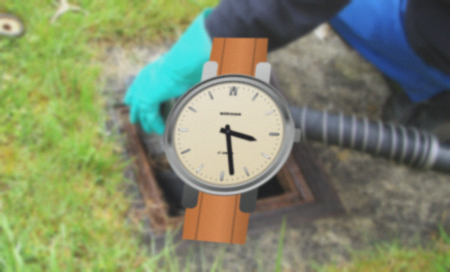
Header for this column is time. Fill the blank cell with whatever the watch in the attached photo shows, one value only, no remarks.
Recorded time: 3:28
